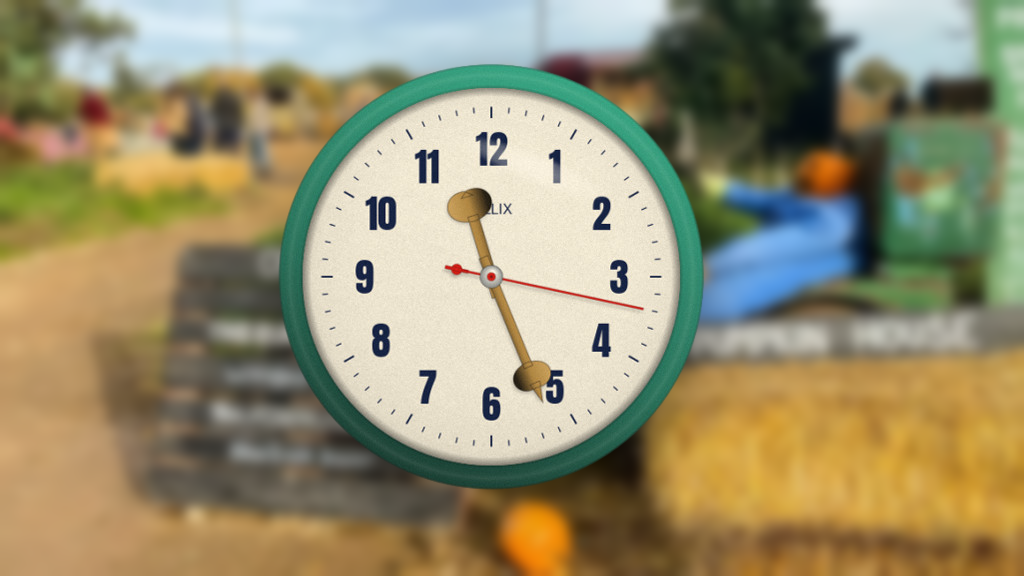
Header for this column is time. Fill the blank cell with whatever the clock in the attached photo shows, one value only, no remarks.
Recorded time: 11:26:17
